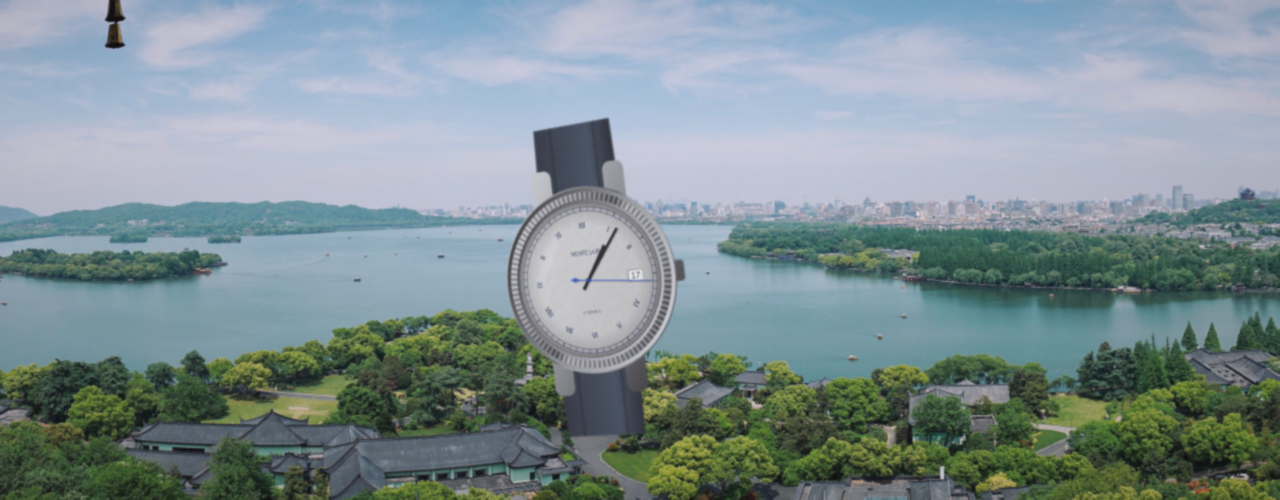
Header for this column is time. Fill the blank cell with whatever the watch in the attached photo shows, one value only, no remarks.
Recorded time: 1:06:16
